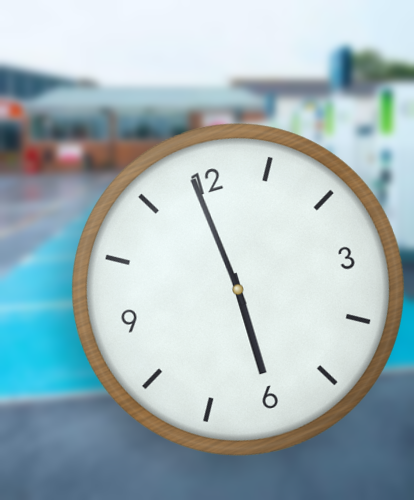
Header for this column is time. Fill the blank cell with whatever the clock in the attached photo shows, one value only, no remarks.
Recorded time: 5:59
